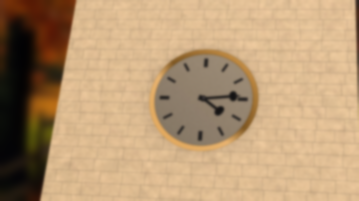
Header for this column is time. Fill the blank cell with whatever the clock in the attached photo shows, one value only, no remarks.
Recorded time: 4:14
